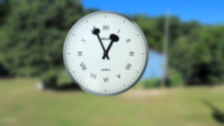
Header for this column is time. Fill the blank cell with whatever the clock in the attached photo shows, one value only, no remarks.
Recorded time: 12:56
